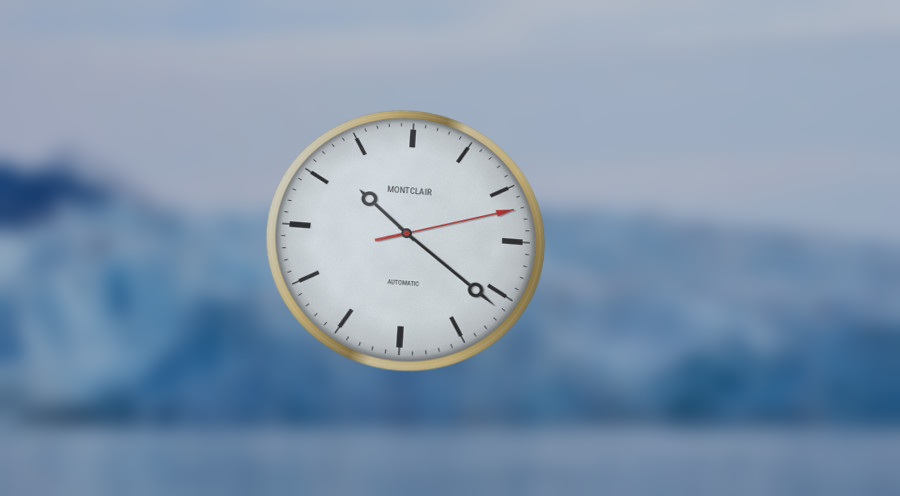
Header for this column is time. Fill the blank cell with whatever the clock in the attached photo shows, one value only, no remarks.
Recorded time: 10:21:12
